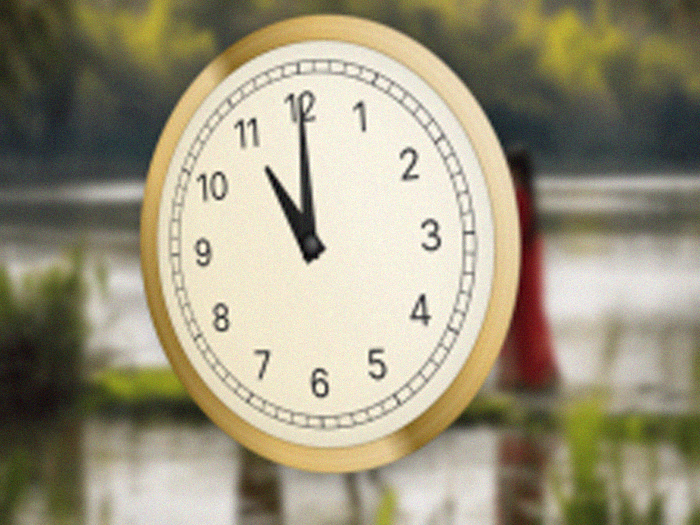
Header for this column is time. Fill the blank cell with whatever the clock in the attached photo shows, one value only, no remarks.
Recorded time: 11:00
